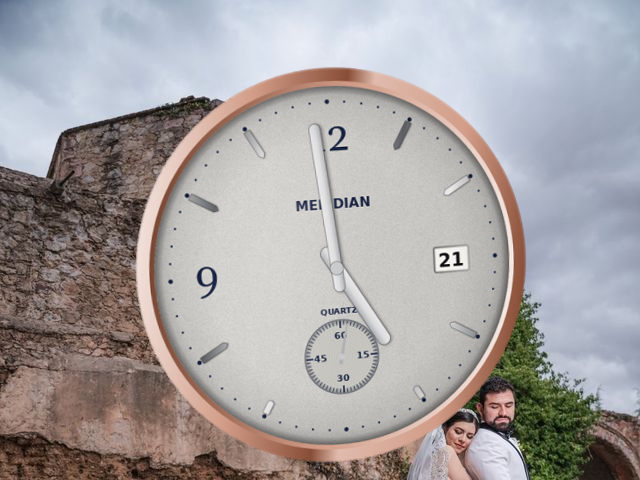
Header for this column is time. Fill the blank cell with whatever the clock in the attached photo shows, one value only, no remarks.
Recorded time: 4:59:02
